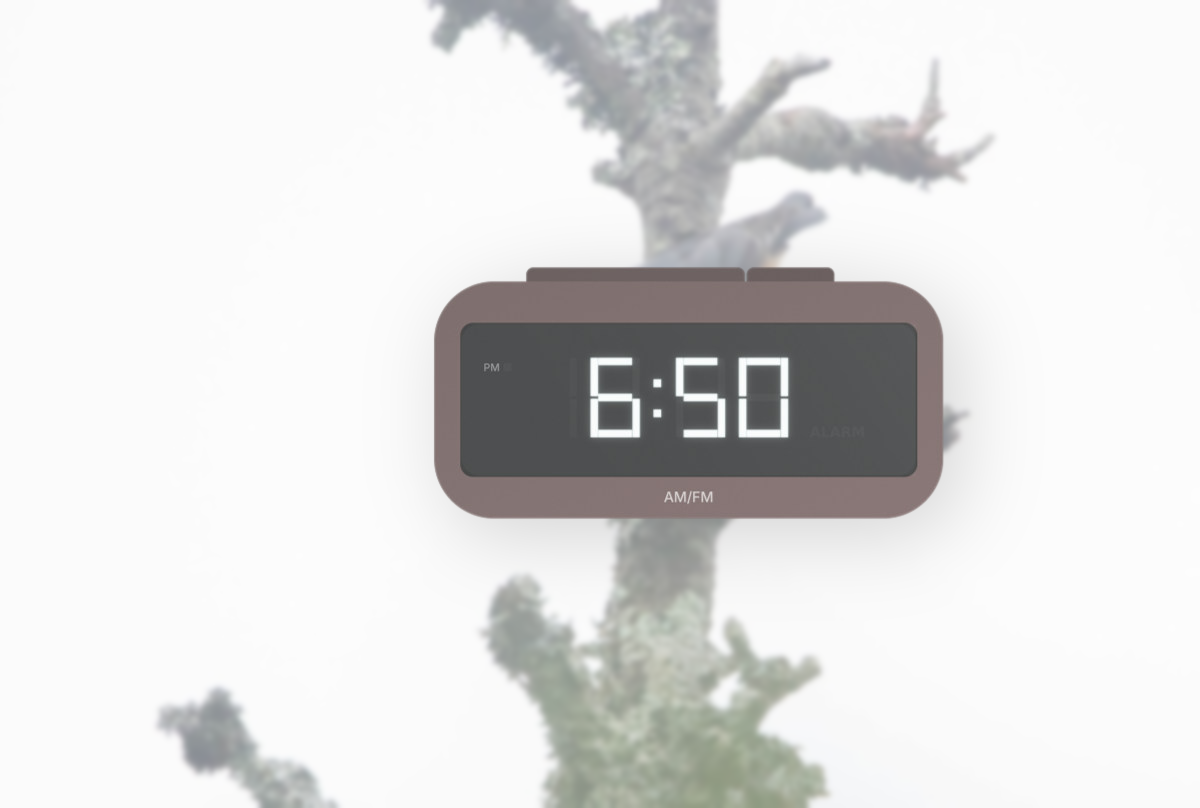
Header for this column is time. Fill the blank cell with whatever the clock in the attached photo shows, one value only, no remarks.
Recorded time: 6:50
